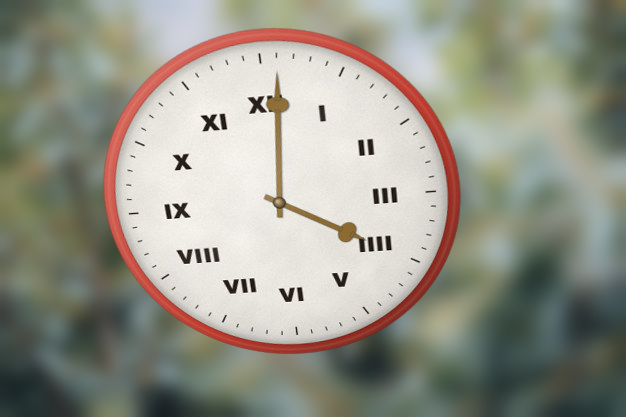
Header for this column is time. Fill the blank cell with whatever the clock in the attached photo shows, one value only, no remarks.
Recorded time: 4:01
